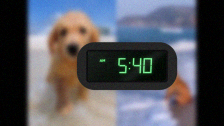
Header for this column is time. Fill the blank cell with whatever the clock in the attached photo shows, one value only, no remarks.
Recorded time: 5:40
